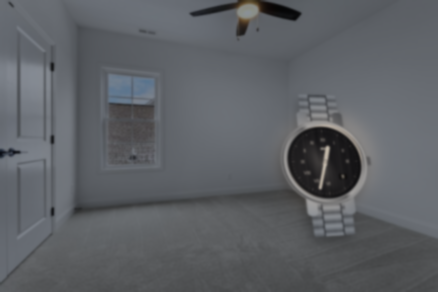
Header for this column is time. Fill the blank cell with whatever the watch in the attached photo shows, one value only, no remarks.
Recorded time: 12:33
